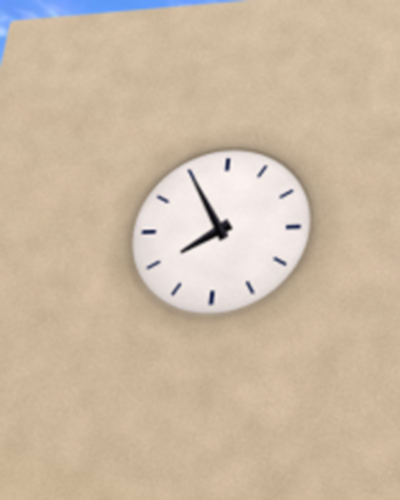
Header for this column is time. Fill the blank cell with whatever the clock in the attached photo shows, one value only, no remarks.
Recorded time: 7:55
